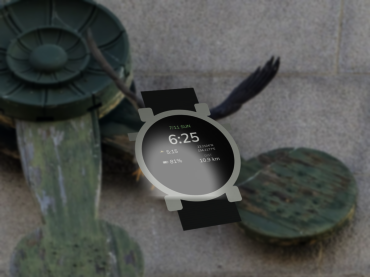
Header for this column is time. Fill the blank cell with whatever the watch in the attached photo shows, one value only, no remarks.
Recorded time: 6:25
